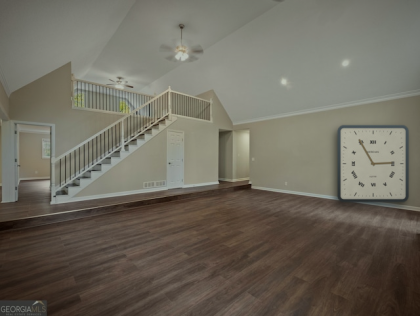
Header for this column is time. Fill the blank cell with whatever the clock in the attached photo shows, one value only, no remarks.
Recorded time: 2:55
